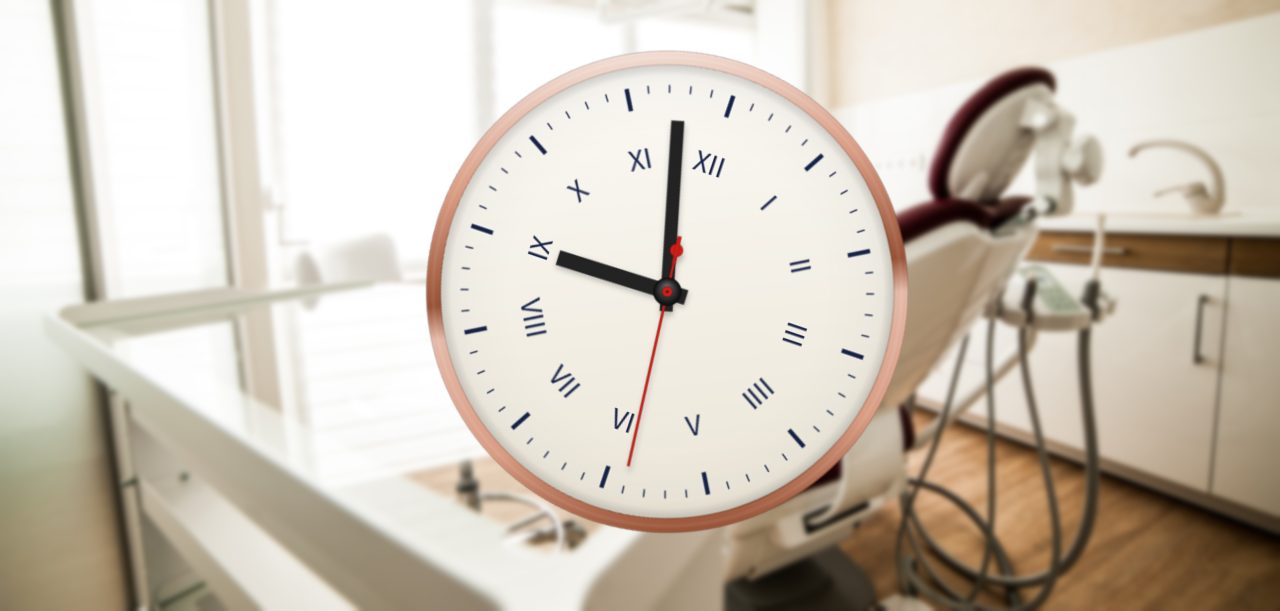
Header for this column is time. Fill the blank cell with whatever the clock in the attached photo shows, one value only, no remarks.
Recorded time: 8:57:29
